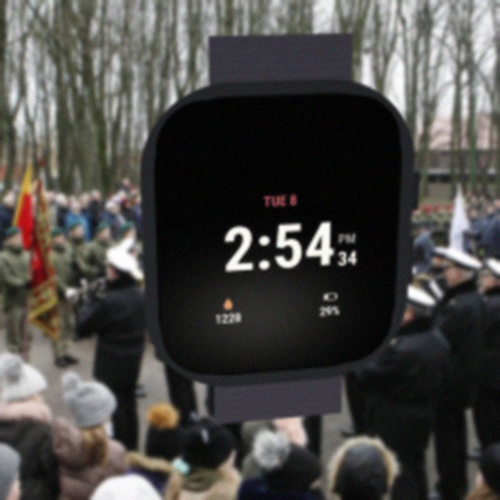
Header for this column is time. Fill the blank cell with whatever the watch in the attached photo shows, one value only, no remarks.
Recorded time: 2:54:34
